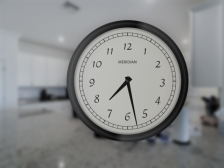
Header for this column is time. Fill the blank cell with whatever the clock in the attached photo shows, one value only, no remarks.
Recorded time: 7:28
